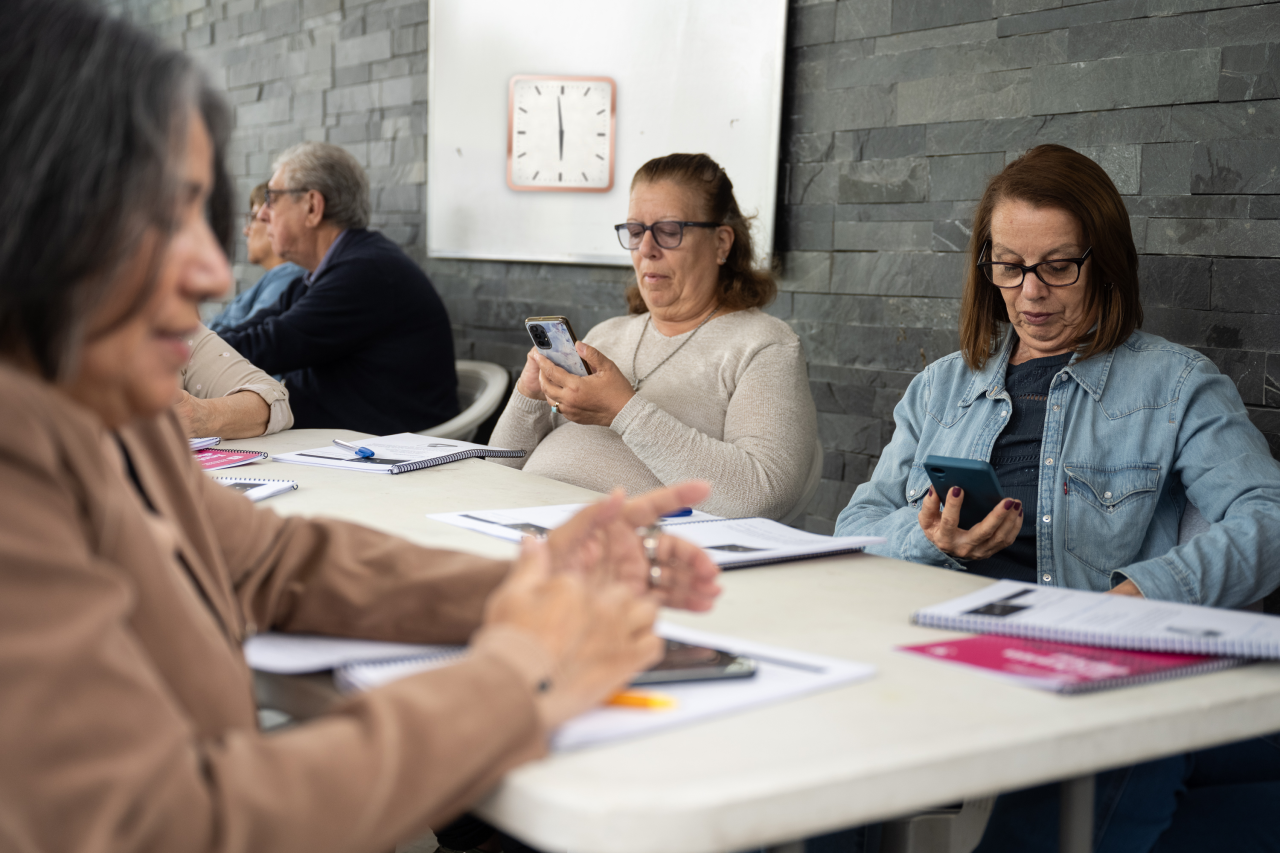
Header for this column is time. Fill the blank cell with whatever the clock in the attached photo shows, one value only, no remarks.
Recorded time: 5:59
